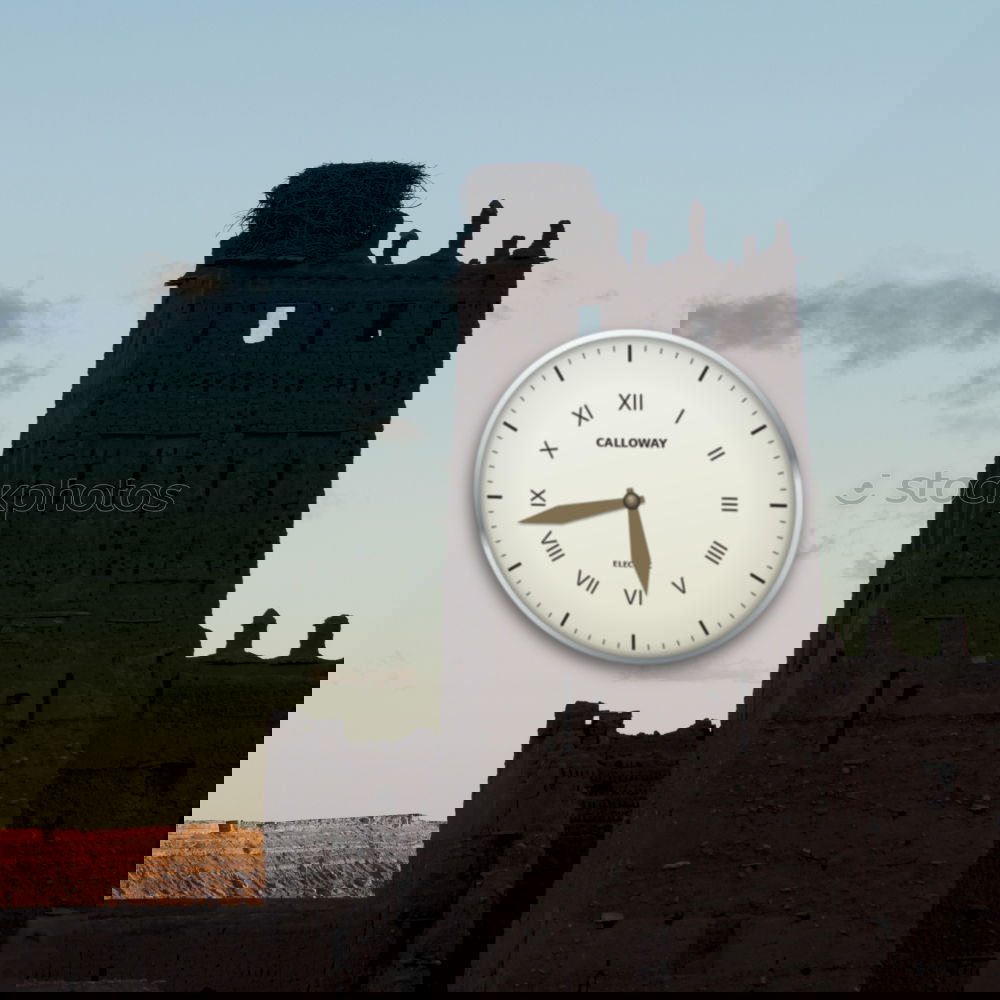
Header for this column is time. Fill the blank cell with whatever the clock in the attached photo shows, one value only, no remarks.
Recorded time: 5:43
